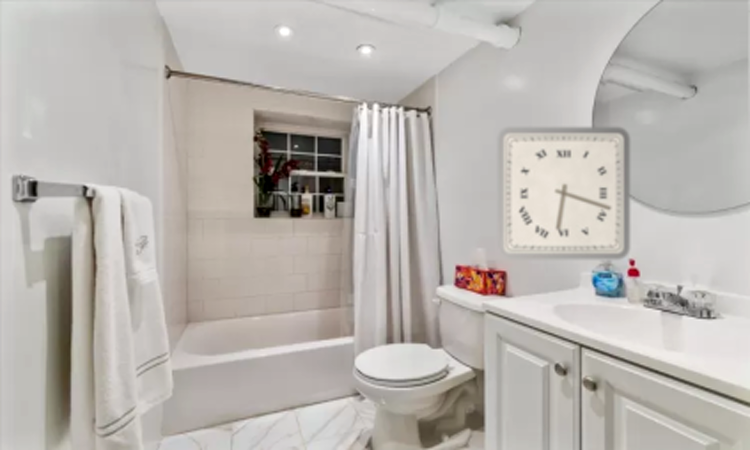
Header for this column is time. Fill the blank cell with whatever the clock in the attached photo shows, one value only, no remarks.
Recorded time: 6:18
